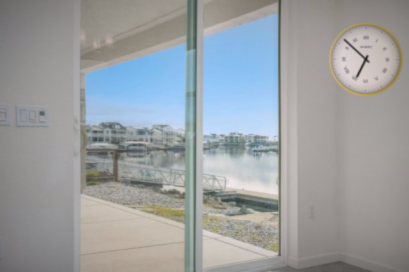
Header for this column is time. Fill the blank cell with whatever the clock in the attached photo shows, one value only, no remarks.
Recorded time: 6:52
